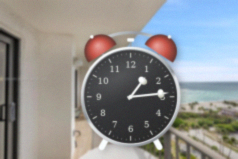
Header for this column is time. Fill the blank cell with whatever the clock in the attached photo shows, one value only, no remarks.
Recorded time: 1:14
